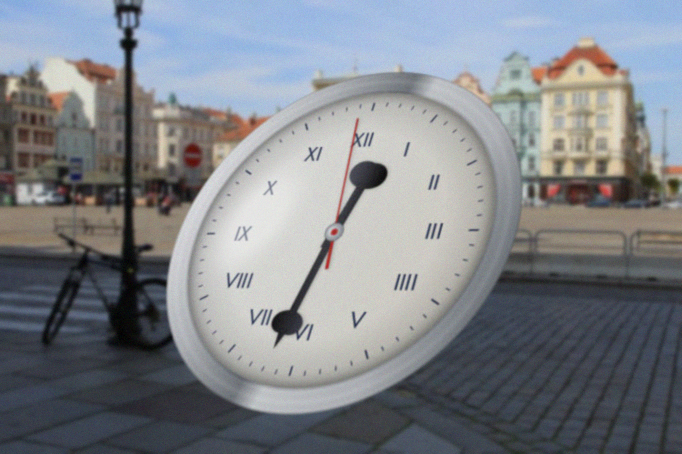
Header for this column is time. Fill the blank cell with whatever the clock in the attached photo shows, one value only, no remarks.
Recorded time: 12:31:59
